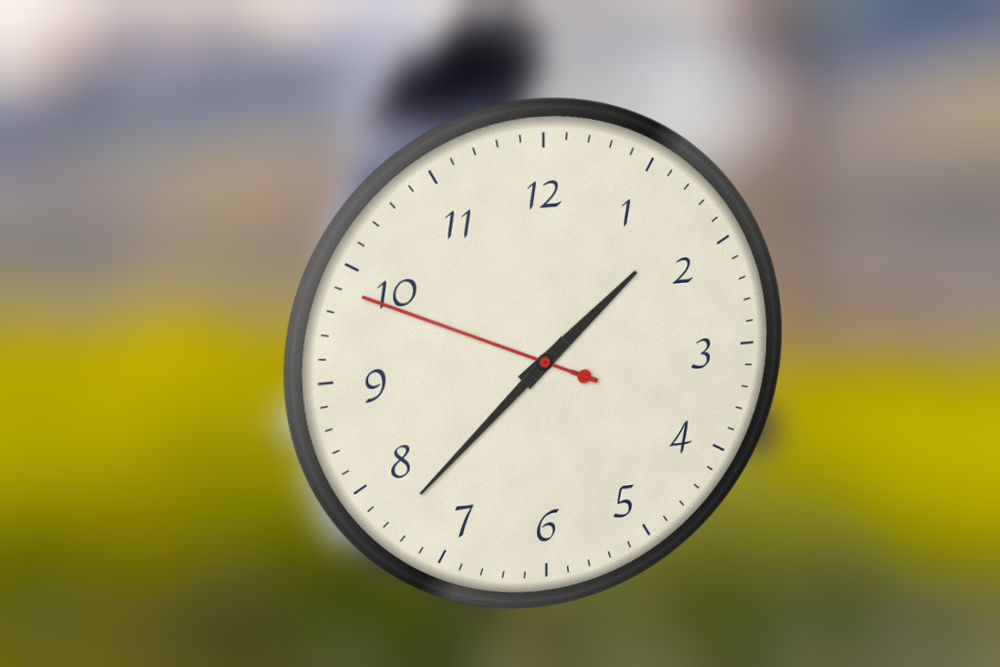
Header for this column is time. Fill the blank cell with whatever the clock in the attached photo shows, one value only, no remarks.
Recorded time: 1:37:49
